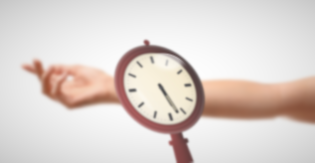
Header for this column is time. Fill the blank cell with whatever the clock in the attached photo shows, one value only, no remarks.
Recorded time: 5:27
